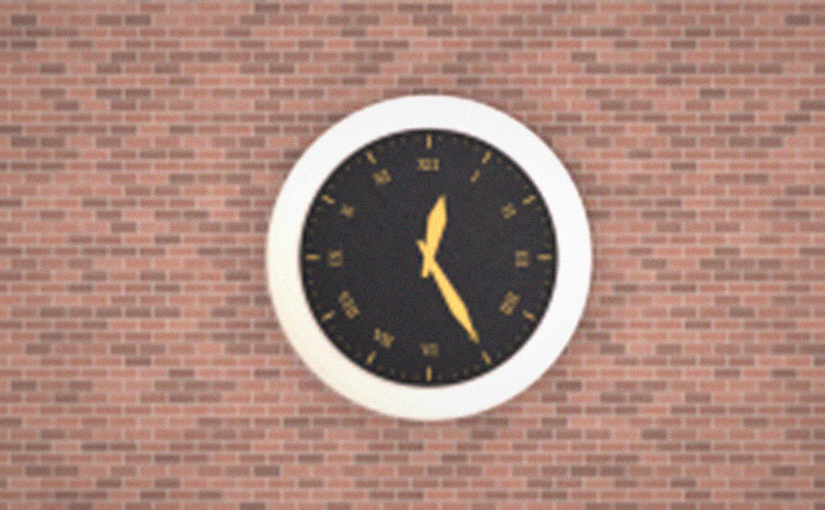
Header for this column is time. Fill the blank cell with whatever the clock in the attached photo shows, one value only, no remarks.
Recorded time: 12:25
